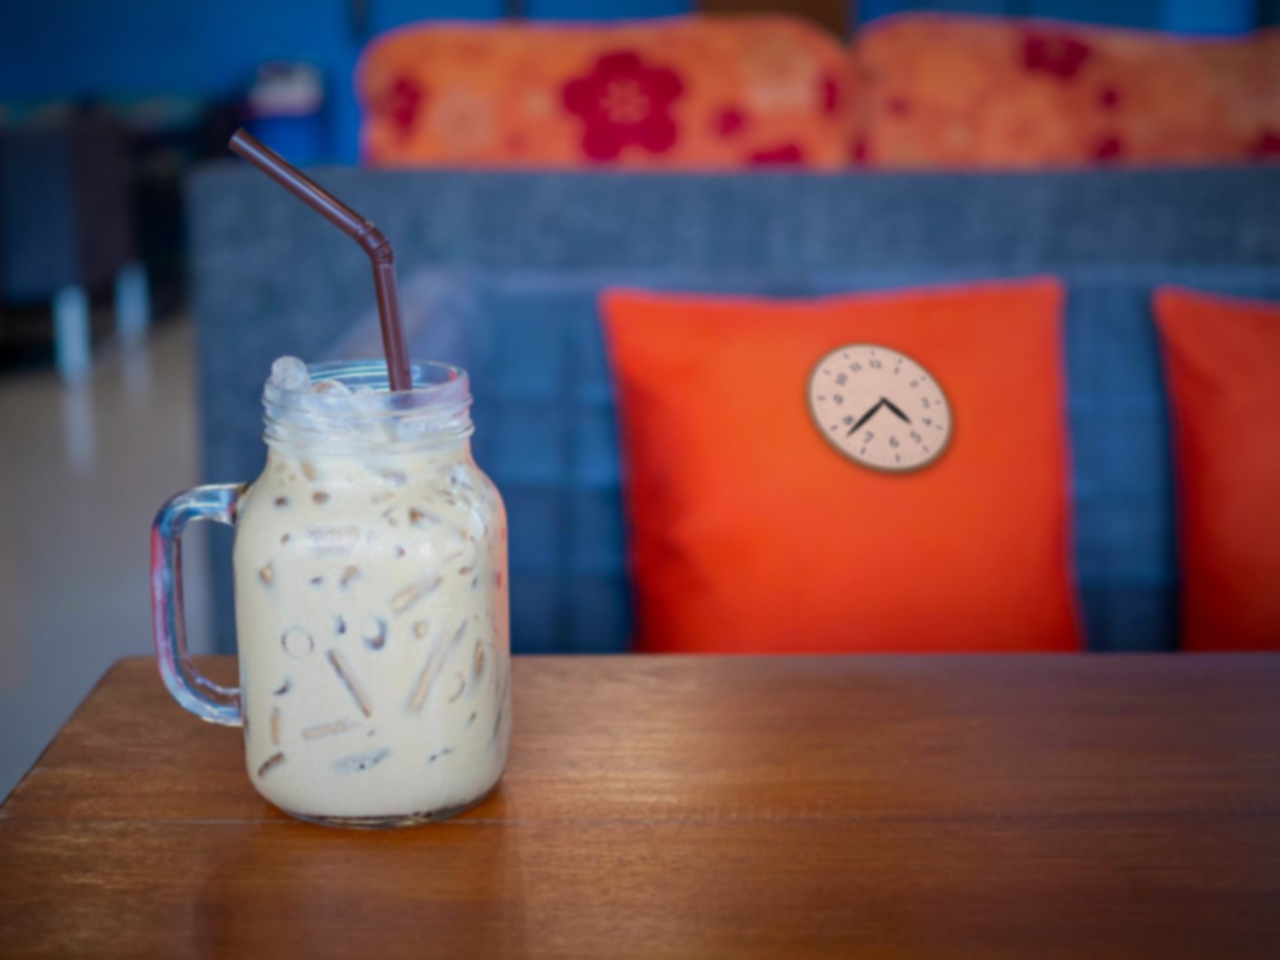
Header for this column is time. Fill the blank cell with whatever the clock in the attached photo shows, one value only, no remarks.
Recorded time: 4:38
